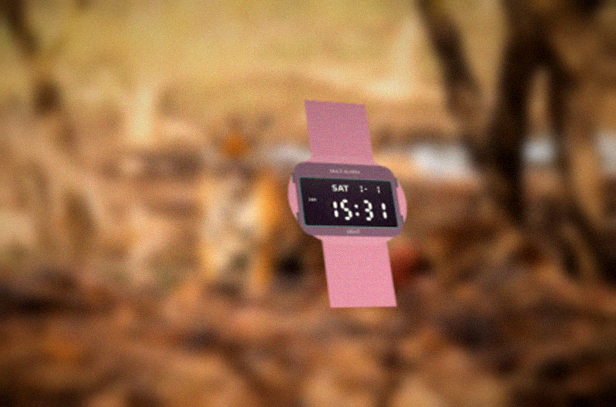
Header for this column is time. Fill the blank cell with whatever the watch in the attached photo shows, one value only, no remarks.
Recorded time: 15:31
